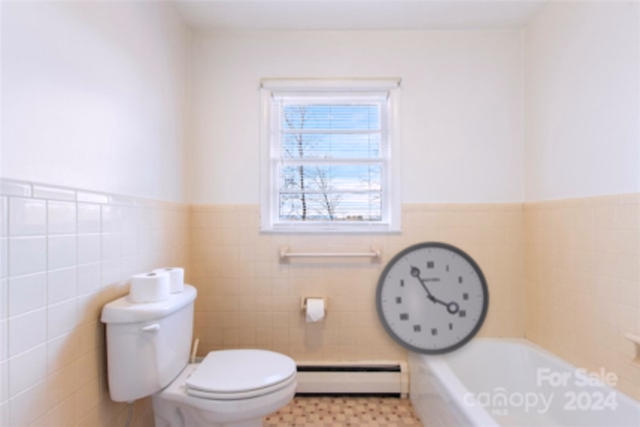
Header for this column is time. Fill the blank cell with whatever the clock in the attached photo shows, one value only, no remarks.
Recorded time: 3:55
